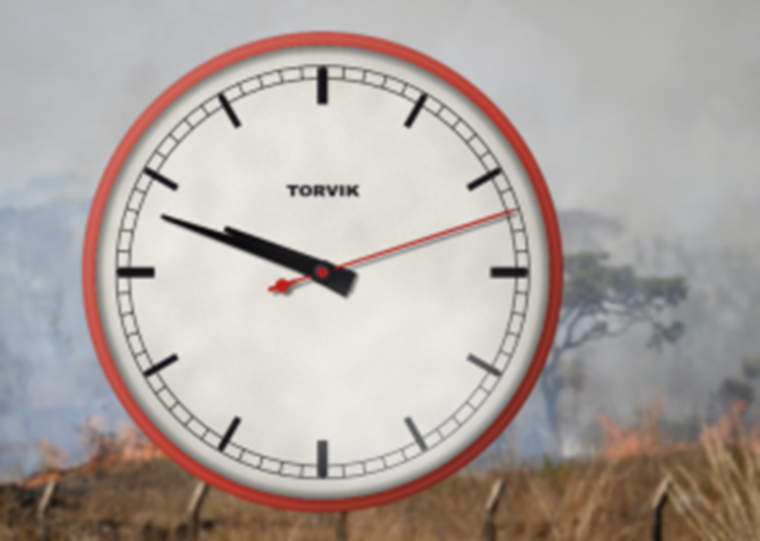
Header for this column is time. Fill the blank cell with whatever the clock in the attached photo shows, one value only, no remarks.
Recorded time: 9:48:12
